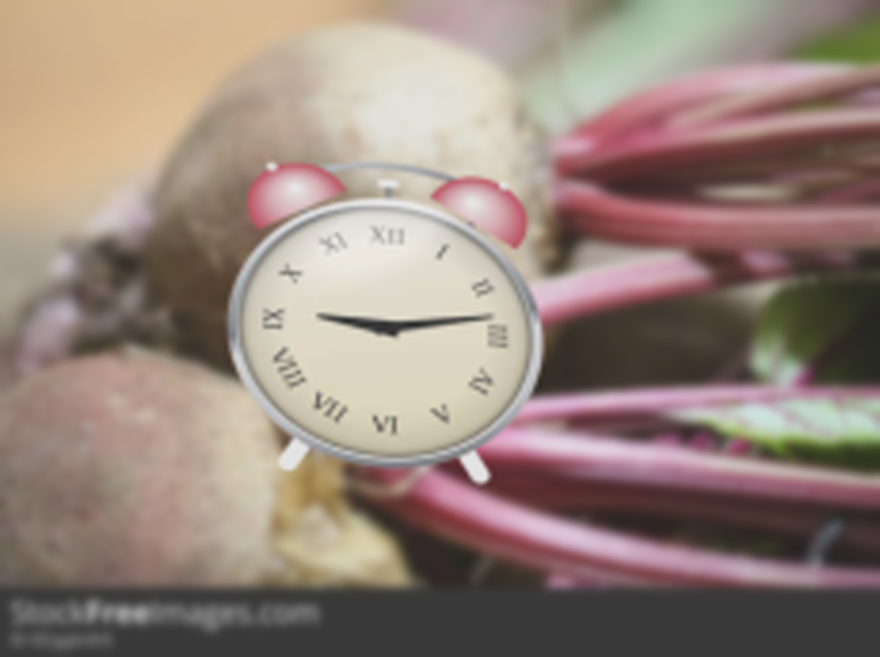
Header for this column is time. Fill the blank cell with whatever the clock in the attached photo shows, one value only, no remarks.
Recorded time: 9:13
